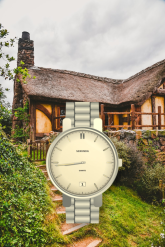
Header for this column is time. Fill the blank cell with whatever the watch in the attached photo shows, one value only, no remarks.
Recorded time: 8:44
